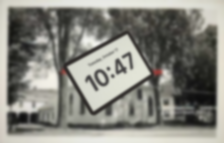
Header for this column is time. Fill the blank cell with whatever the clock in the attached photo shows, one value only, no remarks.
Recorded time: 10:47
